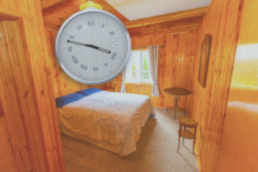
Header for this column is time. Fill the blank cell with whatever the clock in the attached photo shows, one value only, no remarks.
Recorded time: 3:48
